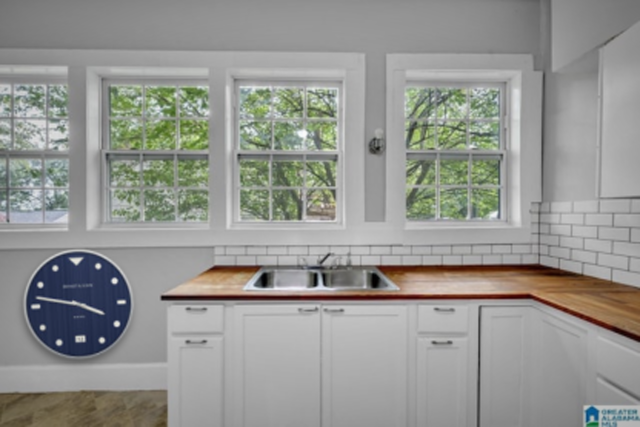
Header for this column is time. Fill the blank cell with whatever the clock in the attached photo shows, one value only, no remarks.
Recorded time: 3:47
